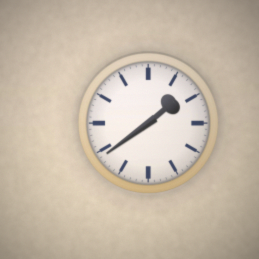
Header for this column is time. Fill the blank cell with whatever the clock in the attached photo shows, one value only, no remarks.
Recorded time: 1:39
